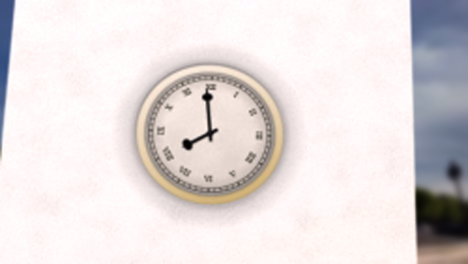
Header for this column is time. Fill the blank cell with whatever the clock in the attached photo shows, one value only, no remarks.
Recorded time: 7:59
